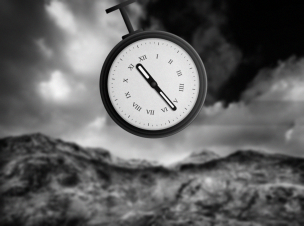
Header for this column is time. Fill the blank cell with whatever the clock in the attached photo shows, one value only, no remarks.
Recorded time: 11:27
